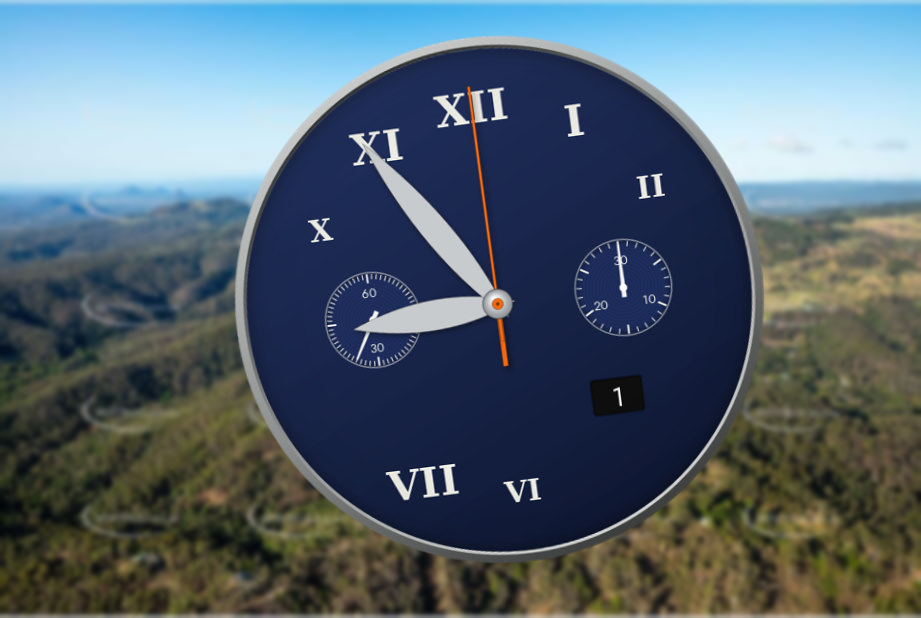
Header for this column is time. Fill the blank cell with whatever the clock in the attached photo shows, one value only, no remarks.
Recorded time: 8:54:35
